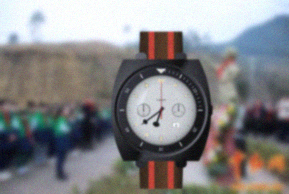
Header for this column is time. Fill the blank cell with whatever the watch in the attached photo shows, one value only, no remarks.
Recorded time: 6:39
